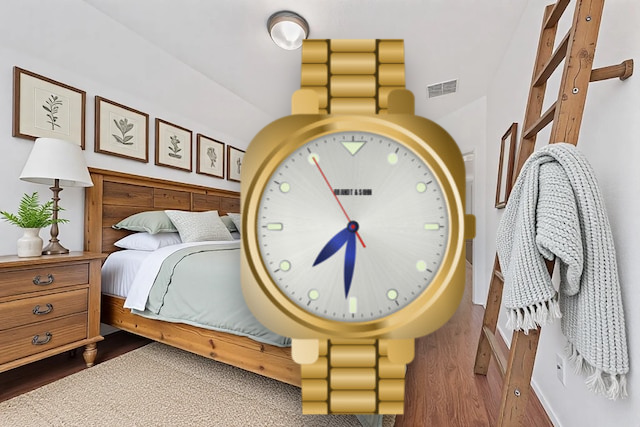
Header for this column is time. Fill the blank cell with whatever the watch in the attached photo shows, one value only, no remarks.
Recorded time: 7:30:55
